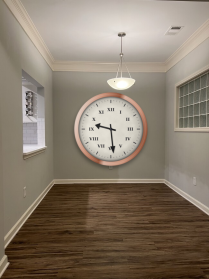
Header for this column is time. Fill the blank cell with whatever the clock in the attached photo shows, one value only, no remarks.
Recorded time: 9:29
